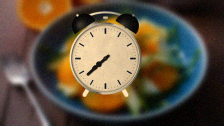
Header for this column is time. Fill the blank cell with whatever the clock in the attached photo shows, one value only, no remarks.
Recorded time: 7:38
